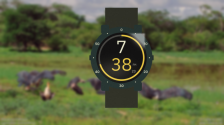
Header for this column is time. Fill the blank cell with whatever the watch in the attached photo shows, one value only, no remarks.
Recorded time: 7:38
